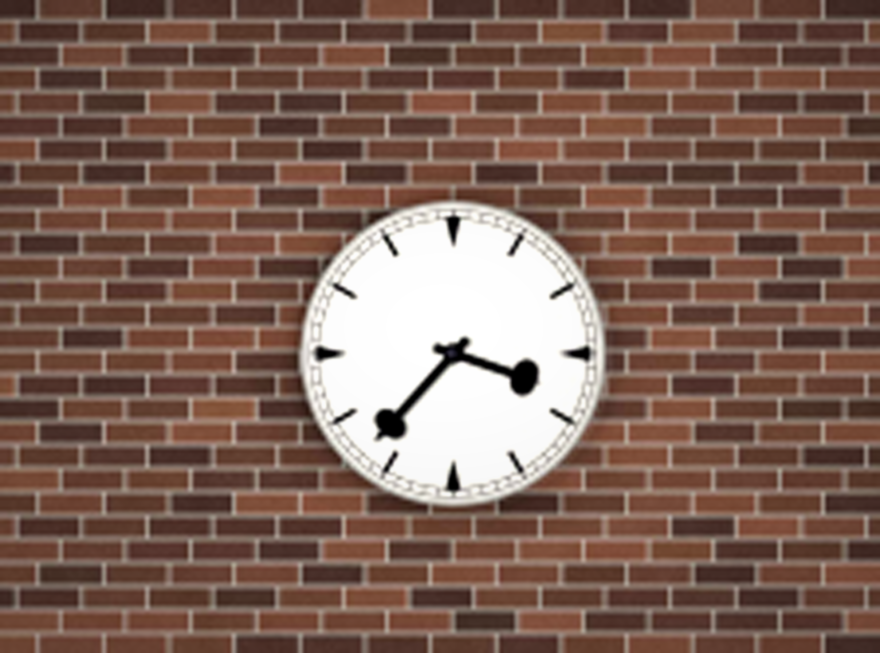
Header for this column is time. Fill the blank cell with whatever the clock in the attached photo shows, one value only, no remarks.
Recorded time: 3:37
